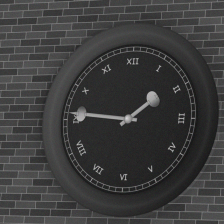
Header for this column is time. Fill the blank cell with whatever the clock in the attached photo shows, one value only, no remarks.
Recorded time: 1:46
